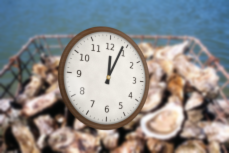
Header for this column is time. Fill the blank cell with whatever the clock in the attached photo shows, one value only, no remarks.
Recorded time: 12:04
